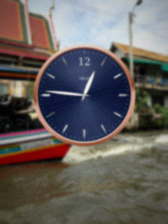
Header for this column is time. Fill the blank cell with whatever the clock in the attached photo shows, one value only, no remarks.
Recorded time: 12:46
